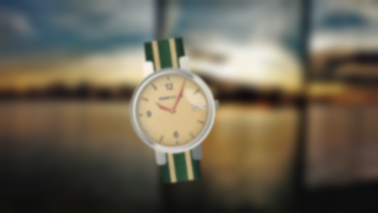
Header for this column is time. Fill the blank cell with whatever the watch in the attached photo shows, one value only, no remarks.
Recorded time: 10:05
